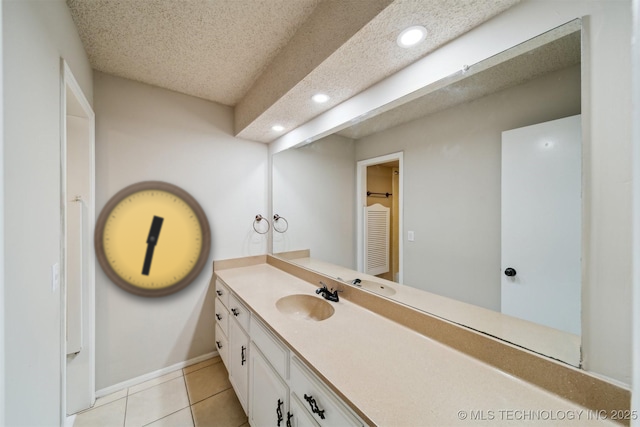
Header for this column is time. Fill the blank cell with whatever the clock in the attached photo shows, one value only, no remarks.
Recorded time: 12:32
